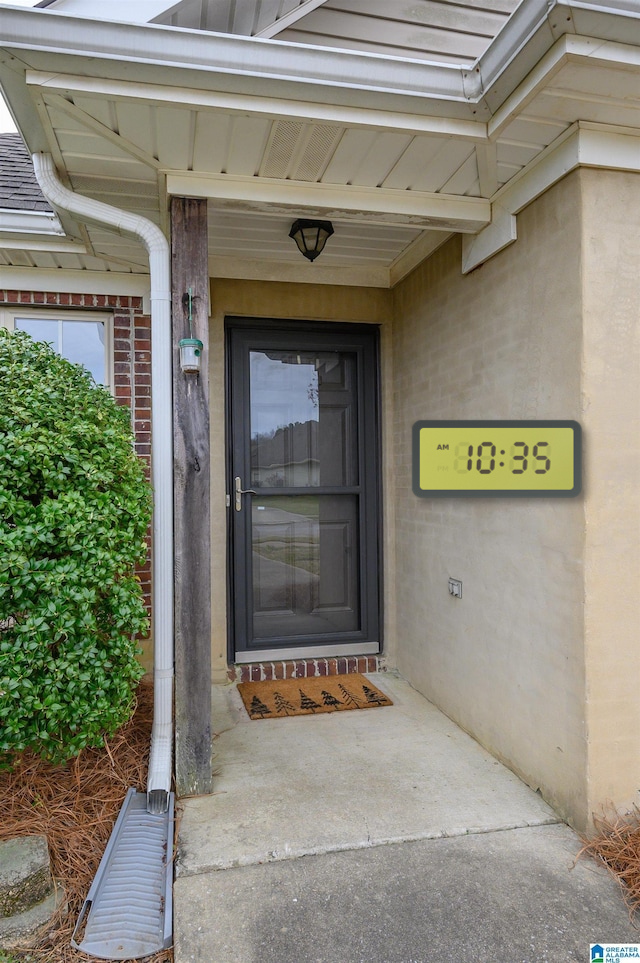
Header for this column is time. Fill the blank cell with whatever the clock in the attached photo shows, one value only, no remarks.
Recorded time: 10:35
